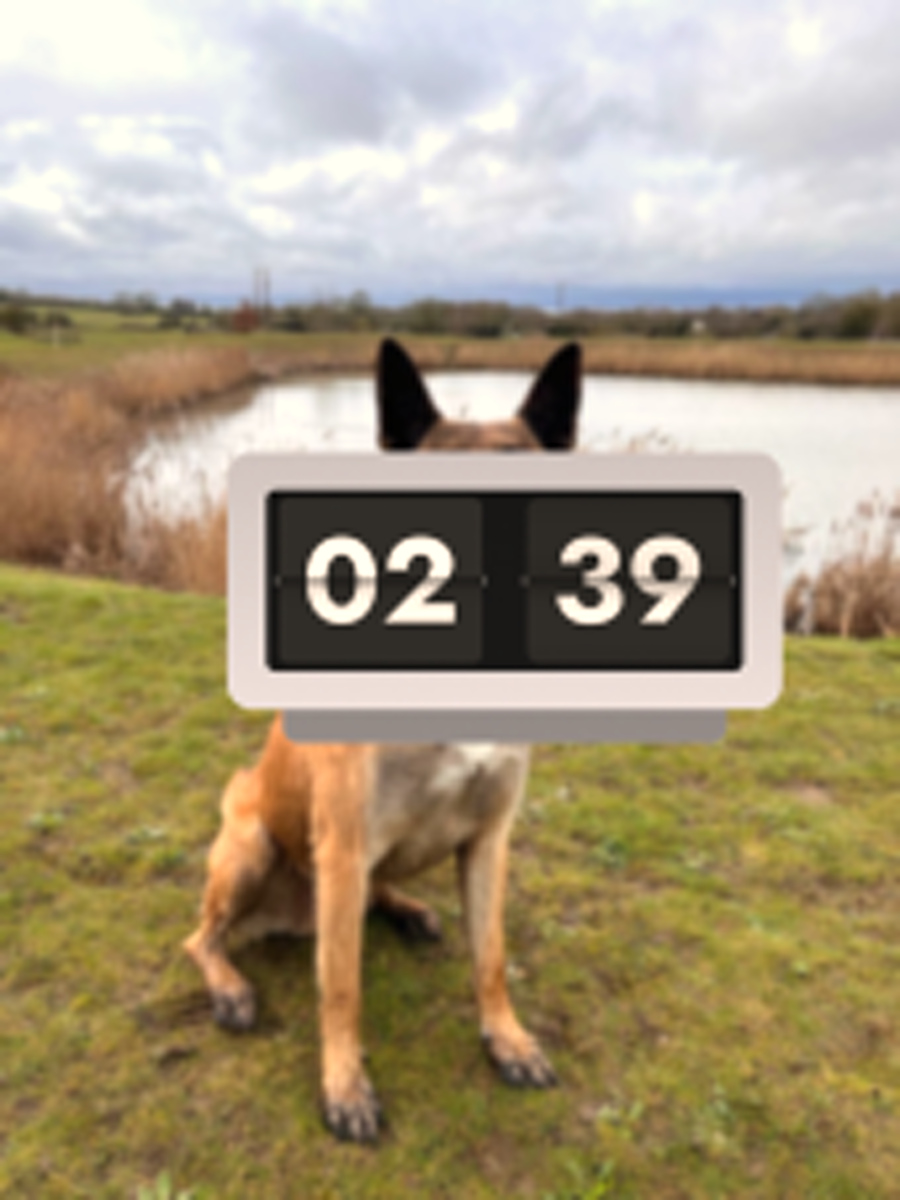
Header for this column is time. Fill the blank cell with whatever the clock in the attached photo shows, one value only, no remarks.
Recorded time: 2:39
